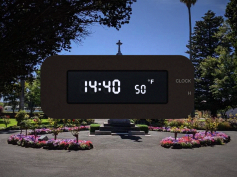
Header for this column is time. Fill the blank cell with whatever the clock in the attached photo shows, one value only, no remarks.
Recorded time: 14:40
